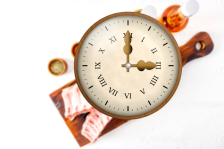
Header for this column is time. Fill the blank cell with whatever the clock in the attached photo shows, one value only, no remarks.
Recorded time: 3:00
